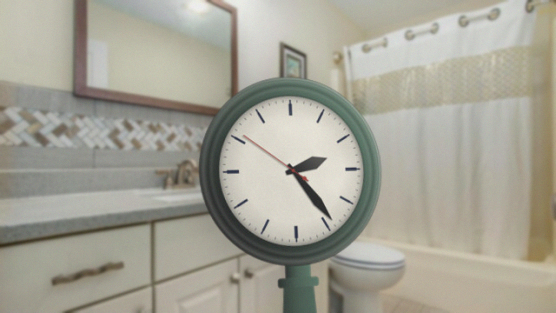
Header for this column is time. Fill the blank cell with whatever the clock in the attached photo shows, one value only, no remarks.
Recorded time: 2:23:51
